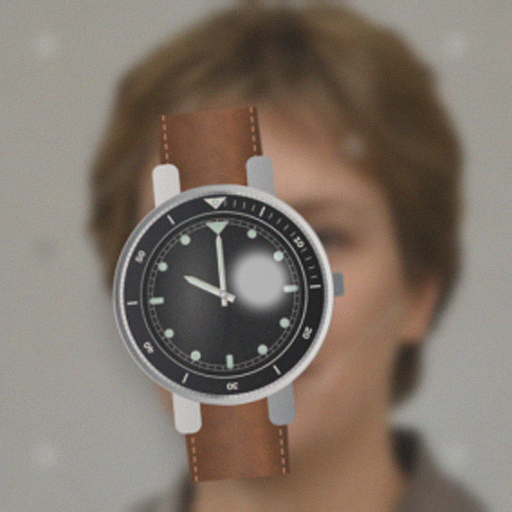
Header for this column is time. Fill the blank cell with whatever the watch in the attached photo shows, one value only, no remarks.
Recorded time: 10:00
